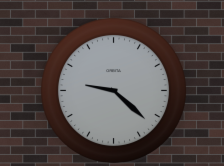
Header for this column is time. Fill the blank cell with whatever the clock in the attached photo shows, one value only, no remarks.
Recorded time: 9:22
